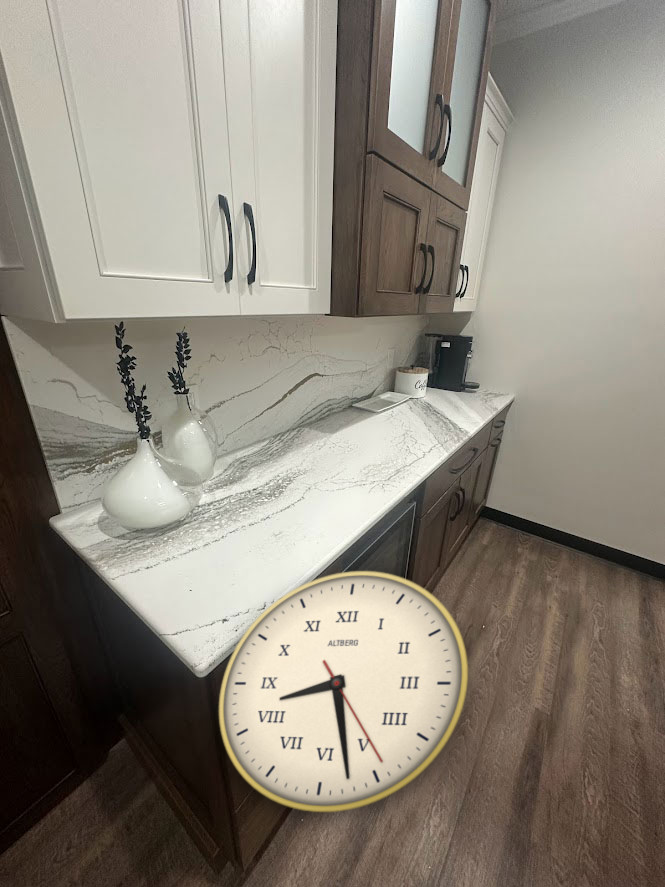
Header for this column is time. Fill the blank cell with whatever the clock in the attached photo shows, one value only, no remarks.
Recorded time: 8:27:24
